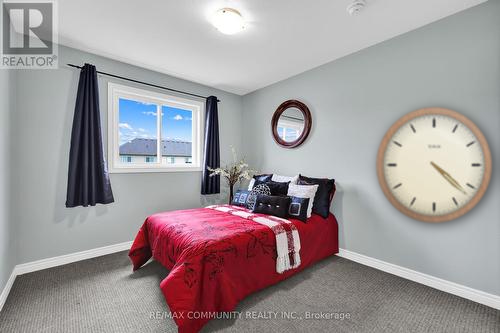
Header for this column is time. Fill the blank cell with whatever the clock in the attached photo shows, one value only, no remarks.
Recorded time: 4:22
